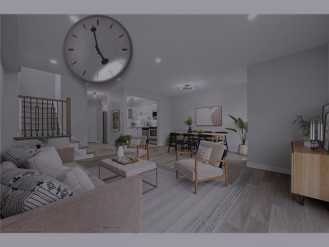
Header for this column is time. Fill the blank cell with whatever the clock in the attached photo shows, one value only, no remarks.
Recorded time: 4:58
